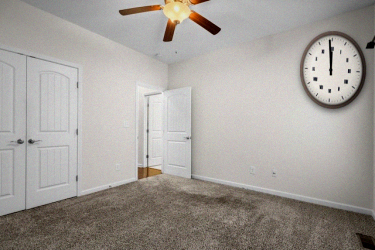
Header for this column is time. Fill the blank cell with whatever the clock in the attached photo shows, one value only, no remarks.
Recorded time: 11:59
